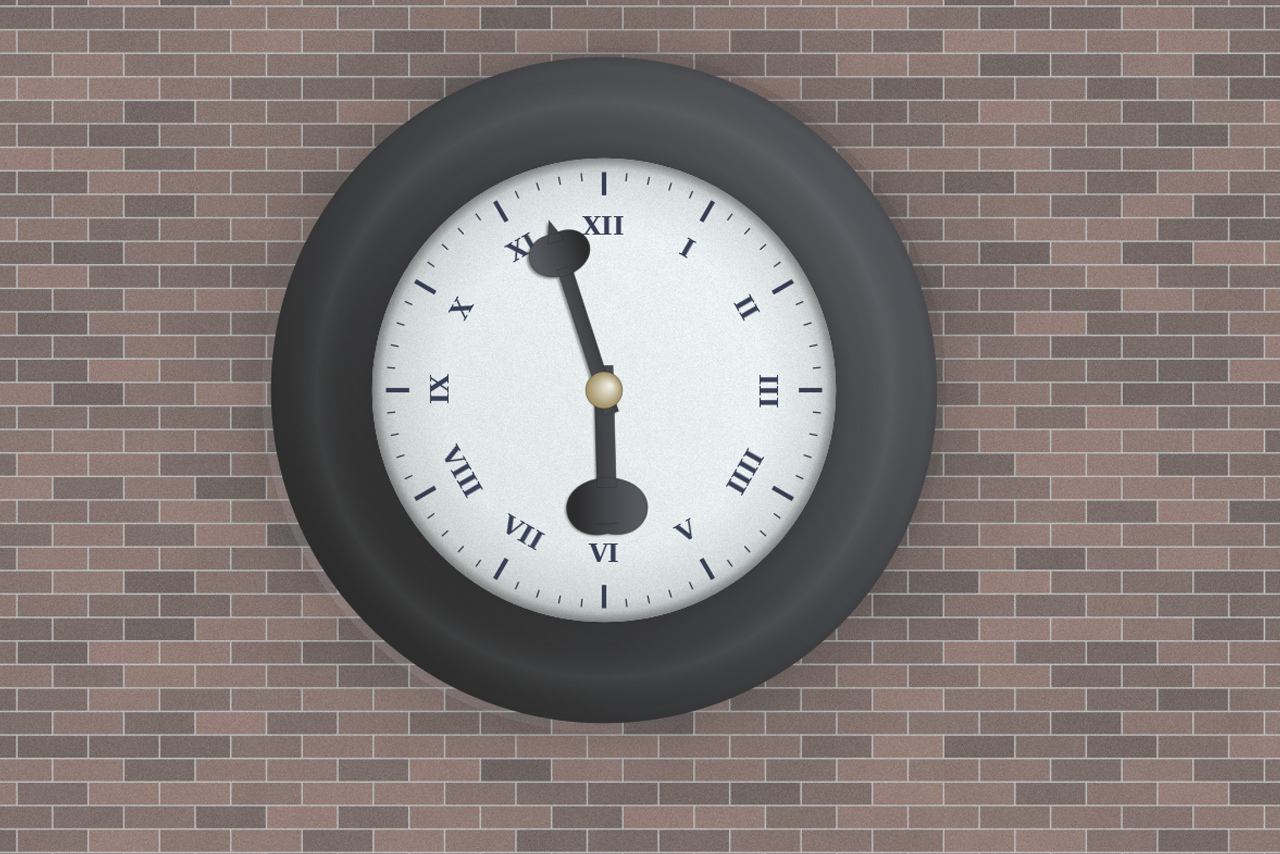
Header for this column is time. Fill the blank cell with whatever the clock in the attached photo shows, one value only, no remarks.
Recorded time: 5:57
